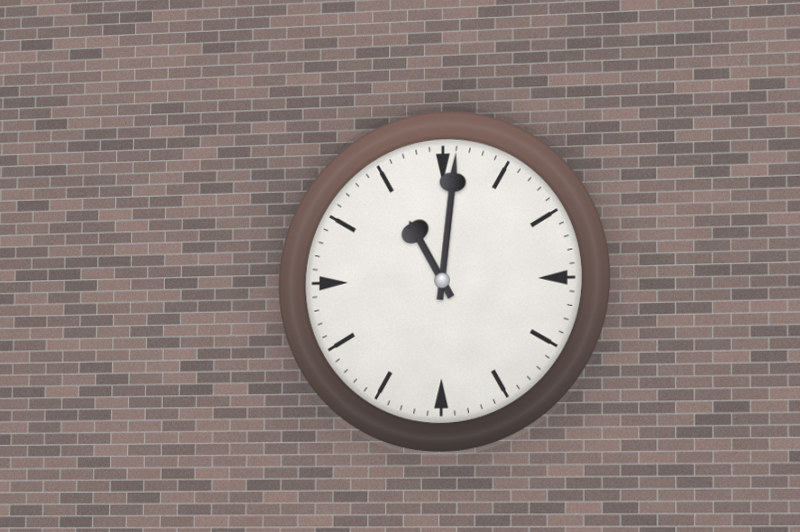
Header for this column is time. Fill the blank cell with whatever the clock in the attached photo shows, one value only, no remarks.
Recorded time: 11:01
